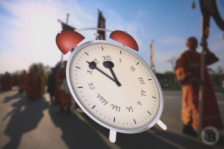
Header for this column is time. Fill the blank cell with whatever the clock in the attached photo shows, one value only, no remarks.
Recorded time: 11:53
